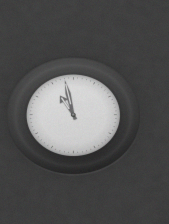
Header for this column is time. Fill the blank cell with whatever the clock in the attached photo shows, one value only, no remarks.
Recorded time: 10:58
